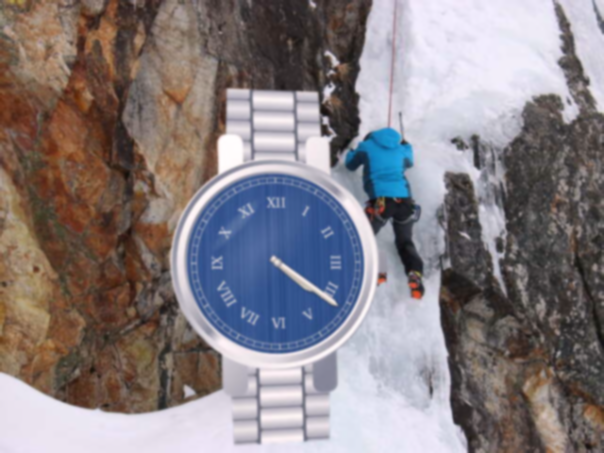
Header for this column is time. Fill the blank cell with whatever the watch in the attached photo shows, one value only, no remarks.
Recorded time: 4:21
